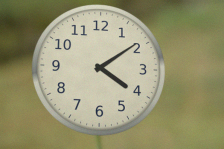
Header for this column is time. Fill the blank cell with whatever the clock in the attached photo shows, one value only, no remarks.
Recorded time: 4:09
